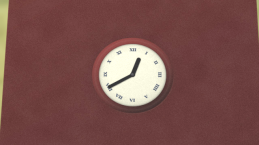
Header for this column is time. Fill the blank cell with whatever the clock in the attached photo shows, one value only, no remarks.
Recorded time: 12:40
